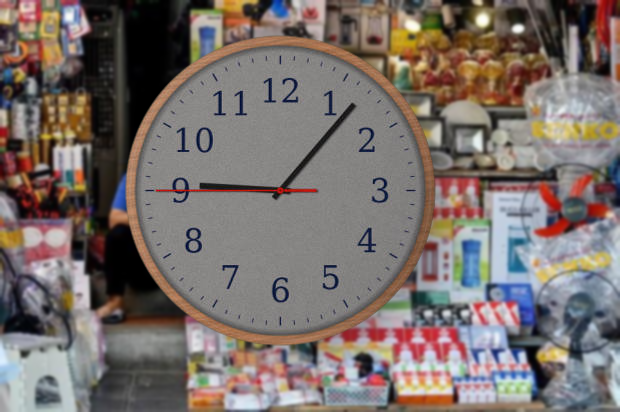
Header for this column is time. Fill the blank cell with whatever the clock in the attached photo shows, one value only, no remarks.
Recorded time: 9:06:45
